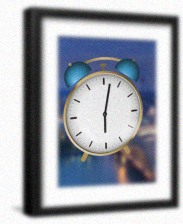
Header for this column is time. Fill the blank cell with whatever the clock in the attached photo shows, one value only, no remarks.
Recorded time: 6:02
